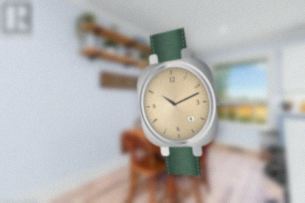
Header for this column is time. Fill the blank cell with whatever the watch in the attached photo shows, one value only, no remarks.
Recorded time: 10:12
